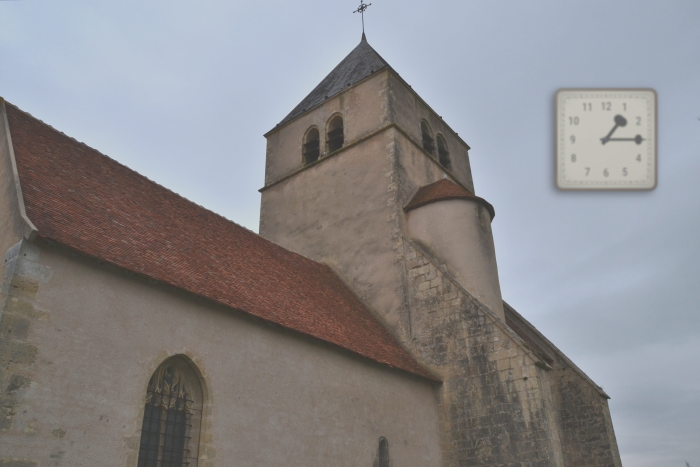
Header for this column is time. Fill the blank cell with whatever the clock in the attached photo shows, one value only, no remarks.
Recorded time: 1:15
